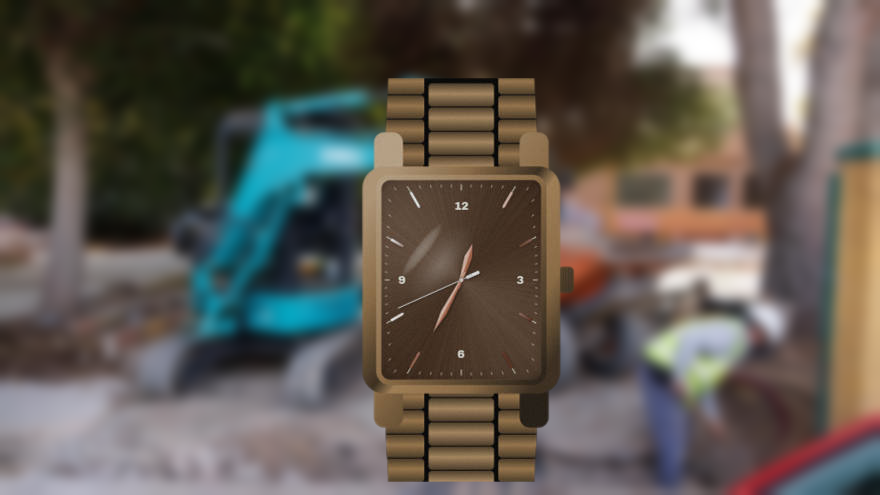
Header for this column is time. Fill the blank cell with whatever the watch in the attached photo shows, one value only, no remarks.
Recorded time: 12:34:41
